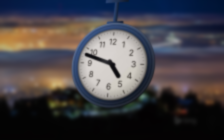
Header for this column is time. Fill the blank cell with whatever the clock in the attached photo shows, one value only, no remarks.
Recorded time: 4:48
